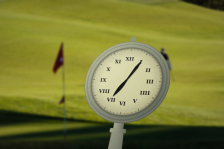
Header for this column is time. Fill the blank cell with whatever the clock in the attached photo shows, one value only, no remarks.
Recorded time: 7:05
